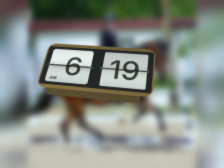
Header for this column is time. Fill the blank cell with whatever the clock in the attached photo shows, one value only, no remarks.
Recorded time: 6:19
